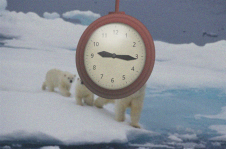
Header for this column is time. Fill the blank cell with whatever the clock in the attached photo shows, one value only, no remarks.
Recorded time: 9:16
